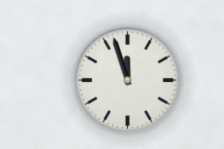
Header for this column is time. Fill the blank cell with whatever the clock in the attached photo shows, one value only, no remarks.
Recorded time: 11:57
